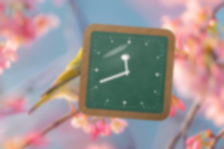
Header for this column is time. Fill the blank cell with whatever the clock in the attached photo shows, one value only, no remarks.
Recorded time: 11:41
